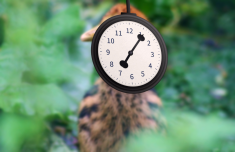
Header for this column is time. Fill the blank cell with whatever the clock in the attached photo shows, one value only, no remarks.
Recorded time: 7:06
